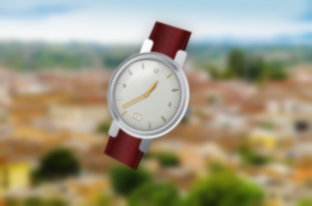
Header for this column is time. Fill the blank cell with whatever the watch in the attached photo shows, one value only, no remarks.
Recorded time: 12:37
